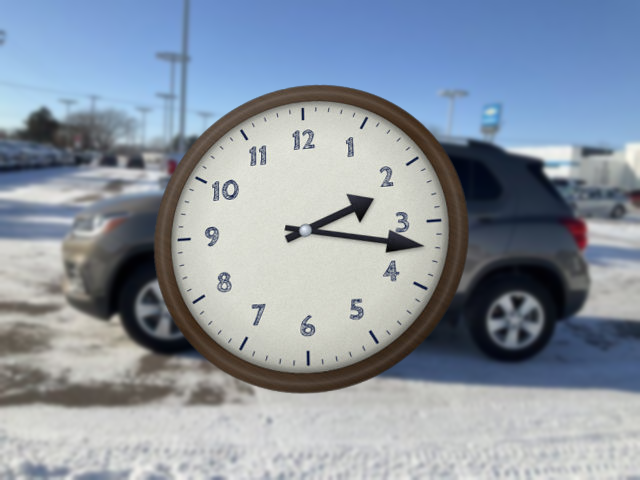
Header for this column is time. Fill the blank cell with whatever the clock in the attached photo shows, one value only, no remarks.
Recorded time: 2:17
